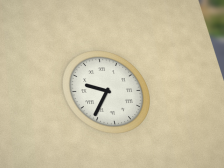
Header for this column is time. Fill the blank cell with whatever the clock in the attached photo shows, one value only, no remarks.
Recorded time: 9:36
